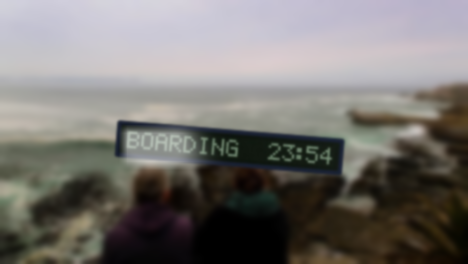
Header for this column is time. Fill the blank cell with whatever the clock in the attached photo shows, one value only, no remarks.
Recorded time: 23:54
